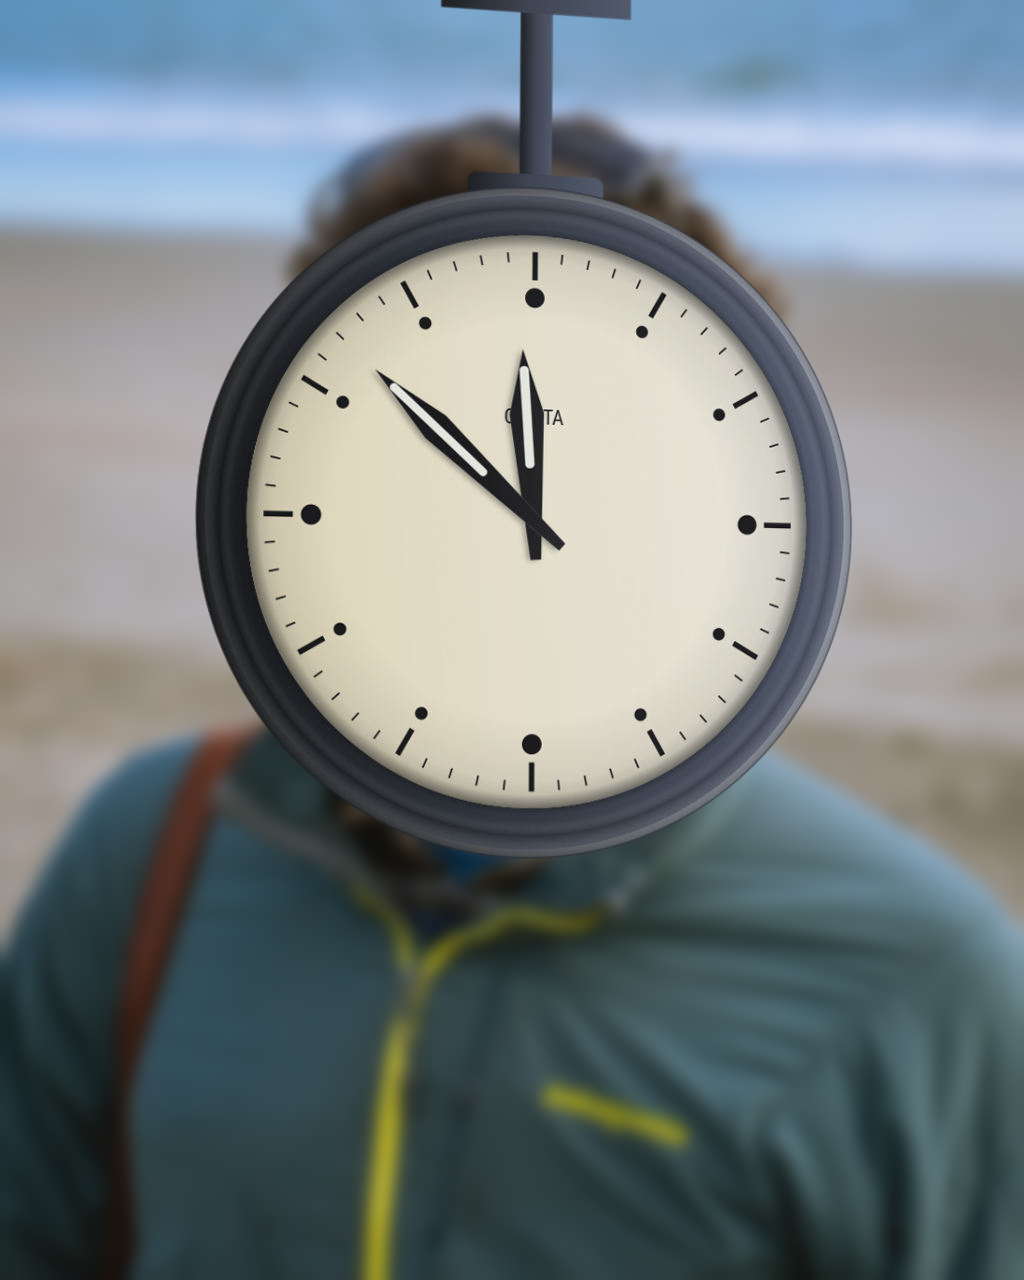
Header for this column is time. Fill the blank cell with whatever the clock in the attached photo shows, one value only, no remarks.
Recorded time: 11:52
